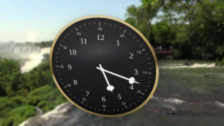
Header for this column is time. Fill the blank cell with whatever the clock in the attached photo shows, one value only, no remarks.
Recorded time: 5:18
